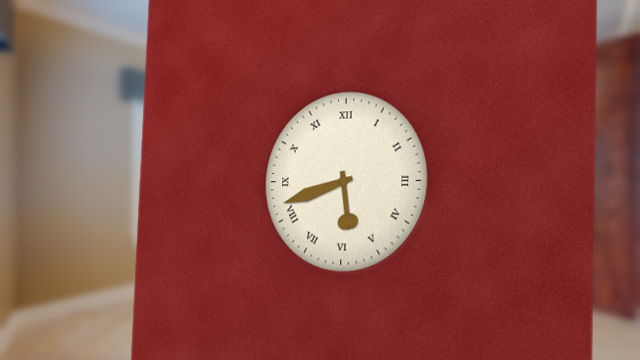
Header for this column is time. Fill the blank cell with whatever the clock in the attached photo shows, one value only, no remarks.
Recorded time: 5:42
